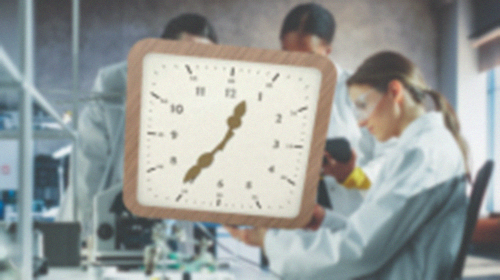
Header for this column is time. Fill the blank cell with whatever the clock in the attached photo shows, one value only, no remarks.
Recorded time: 12:36
